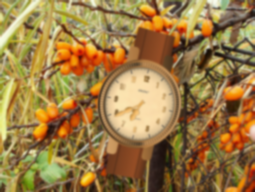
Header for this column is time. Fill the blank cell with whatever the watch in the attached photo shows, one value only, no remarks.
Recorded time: 6:39
